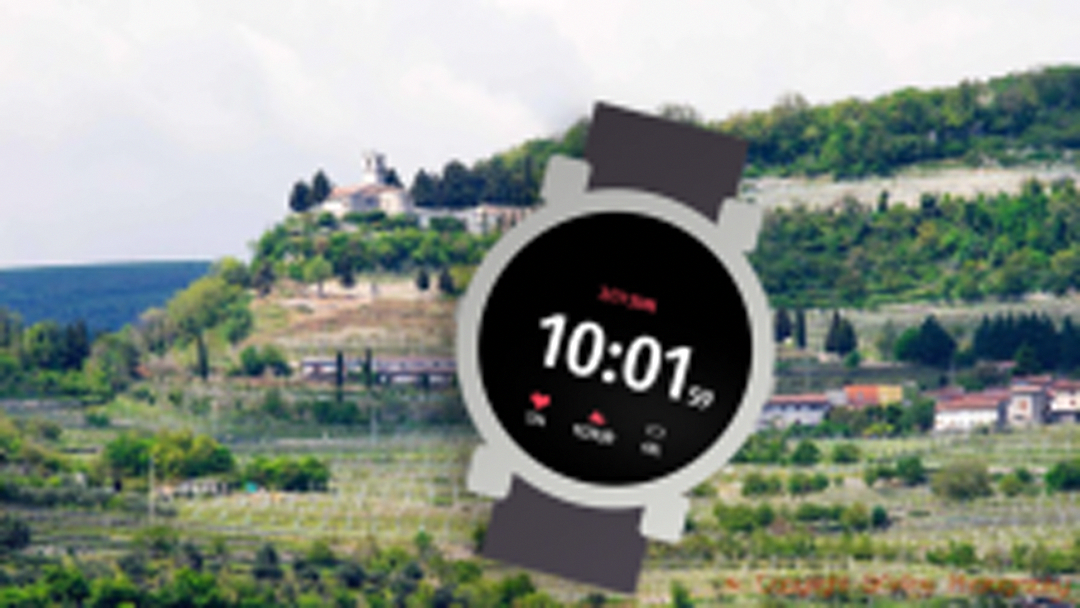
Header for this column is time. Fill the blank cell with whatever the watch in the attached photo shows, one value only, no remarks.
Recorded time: 10:01
